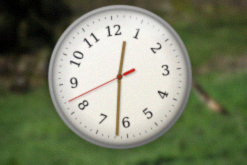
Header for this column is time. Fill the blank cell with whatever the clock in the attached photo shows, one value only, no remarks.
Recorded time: 12:31:42
